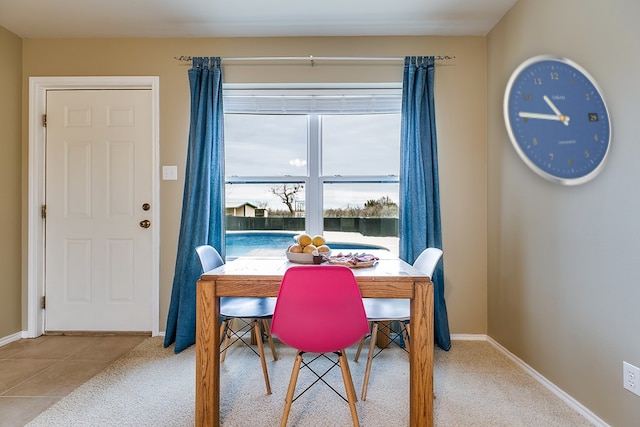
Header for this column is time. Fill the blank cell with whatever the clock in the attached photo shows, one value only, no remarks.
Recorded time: 10:46
